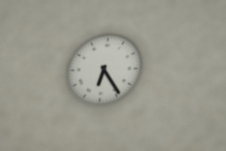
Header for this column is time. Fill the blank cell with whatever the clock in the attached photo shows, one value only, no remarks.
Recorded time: 6:24
